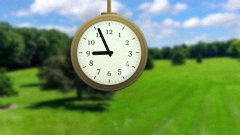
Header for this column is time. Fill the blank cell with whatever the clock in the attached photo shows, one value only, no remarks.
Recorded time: 8:56
